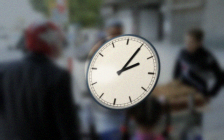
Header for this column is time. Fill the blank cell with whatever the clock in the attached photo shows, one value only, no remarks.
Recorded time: 2:05
